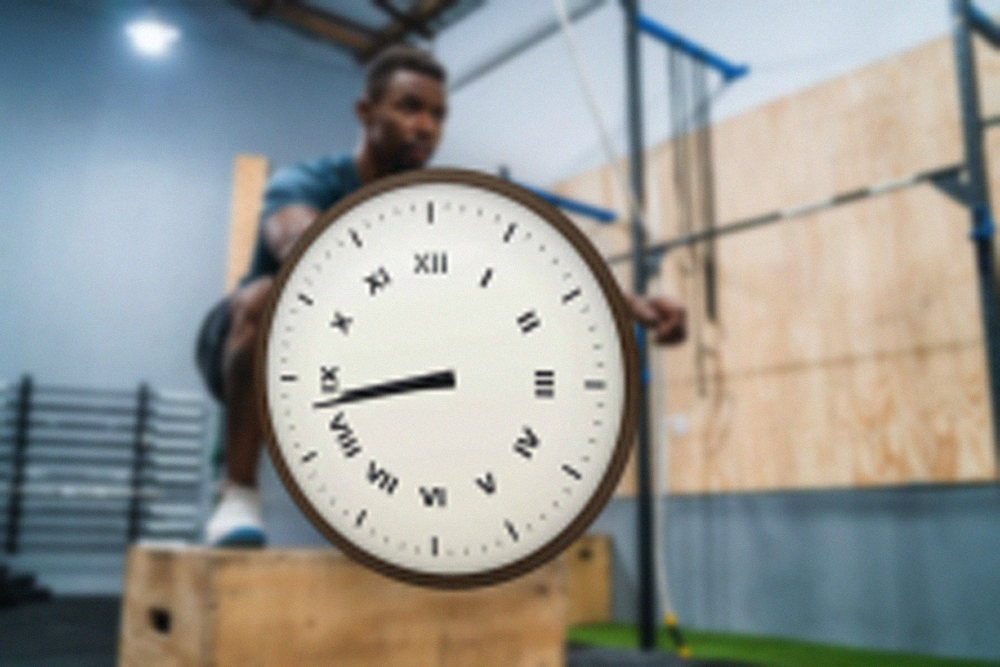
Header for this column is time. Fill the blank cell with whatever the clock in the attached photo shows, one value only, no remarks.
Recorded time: 8:43
